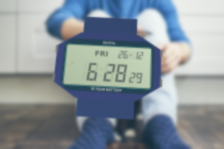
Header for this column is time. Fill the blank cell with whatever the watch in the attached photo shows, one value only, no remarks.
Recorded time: 6:28:29
